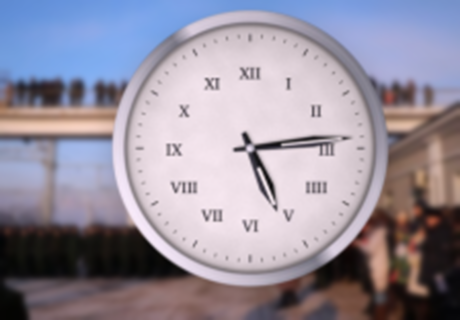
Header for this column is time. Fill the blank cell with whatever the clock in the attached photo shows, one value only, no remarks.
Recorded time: 5:14
